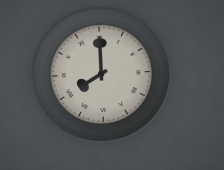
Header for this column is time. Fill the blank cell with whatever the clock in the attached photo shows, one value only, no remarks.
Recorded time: 8:00
